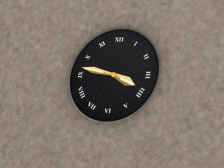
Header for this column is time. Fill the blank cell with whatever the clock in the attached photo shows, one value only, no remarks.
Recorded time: 3:47
